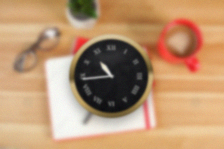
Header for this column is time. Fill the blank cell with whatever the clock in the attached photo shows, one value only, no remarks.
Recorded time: 10:44
